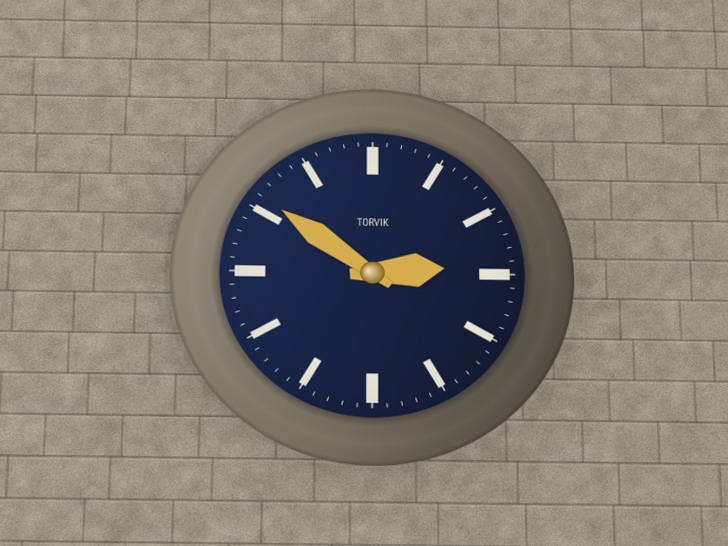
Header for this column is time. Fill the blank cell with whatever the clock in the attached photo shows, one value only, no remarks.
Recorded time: 2:51
